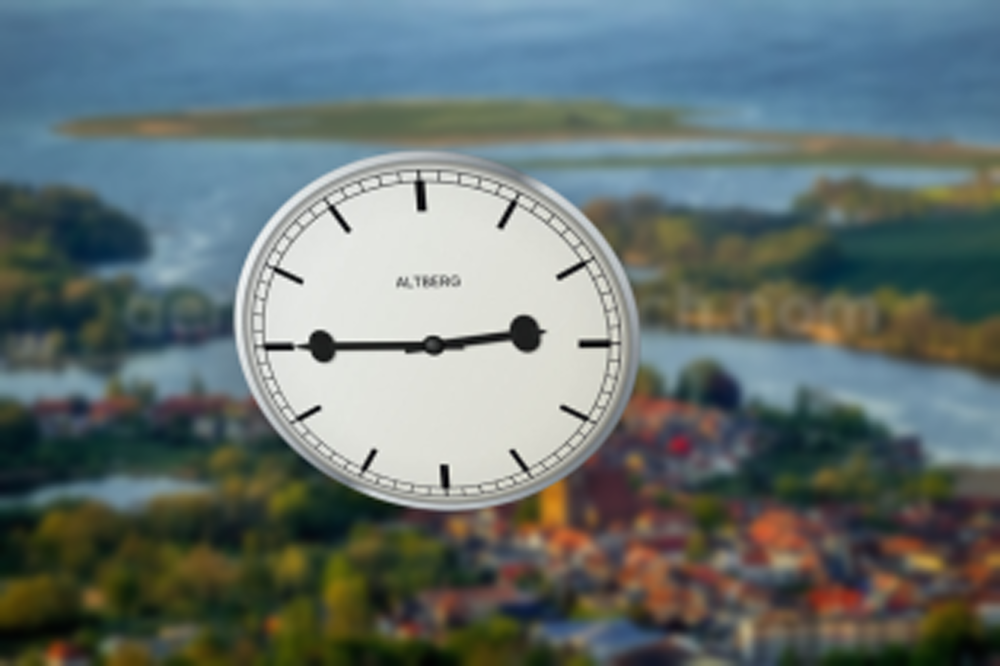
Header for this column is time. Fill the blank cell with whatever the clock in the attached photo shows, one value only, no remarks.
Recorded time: 2:45
